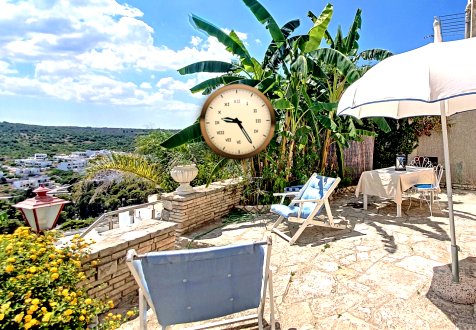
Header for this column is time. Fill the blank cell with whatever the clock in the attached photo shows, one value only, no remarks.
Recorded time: 9:25
